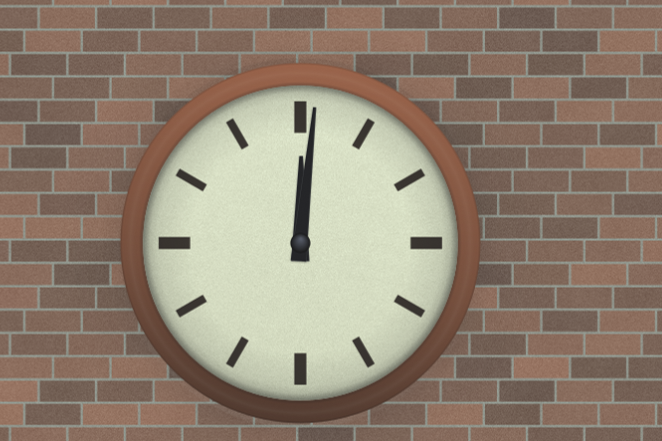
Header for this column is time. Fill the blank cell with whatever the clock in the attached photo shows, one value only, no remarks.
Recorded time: 12:01
